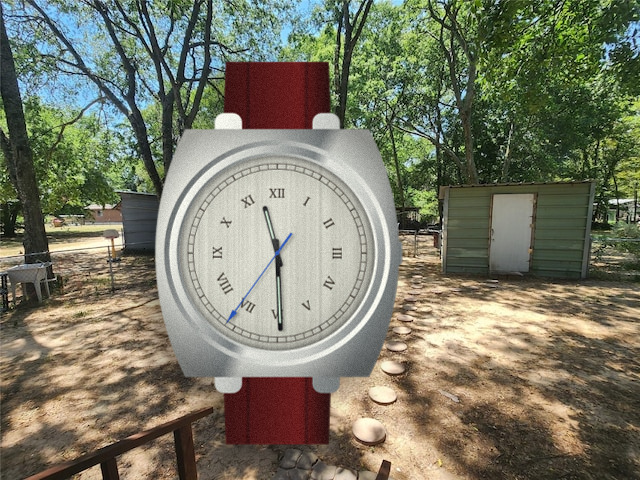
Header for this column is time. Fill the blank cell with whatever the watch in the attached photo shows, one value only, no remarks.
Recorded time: 11:29:36
